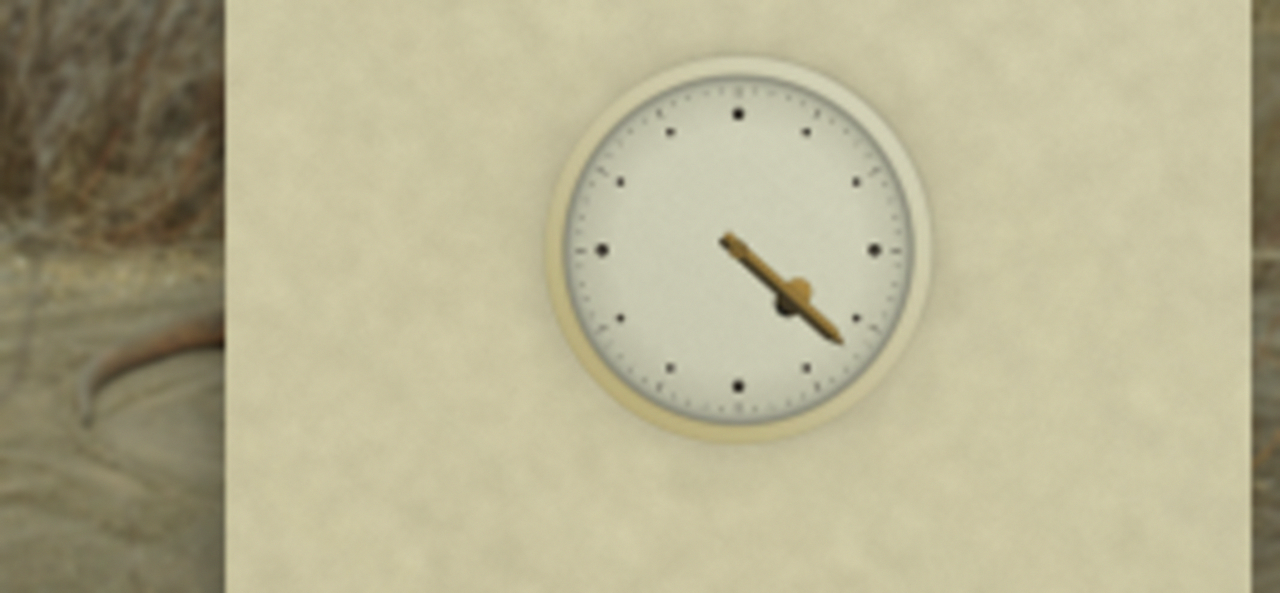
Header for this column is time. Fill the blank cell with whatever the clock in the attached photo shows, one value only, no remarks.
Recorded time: 4:22
